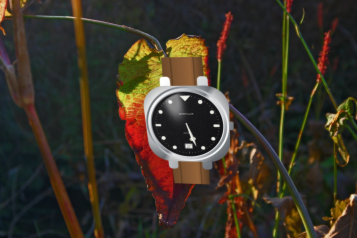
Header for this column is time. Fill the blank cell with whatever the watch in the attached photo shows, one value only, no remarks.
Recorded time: 5:27
